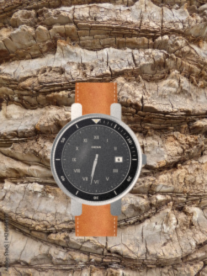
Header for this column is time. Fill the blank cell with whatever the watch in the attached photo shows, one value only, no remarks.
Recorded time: 6:32
